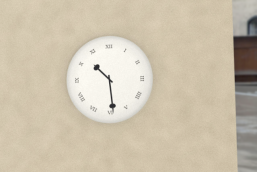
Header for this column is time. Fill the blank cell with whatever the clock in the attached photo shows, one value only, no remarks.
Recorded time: 10:29
